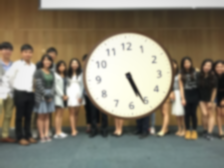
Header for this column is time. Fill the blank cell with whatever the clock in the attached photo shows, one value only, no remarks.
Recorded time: 5:26
